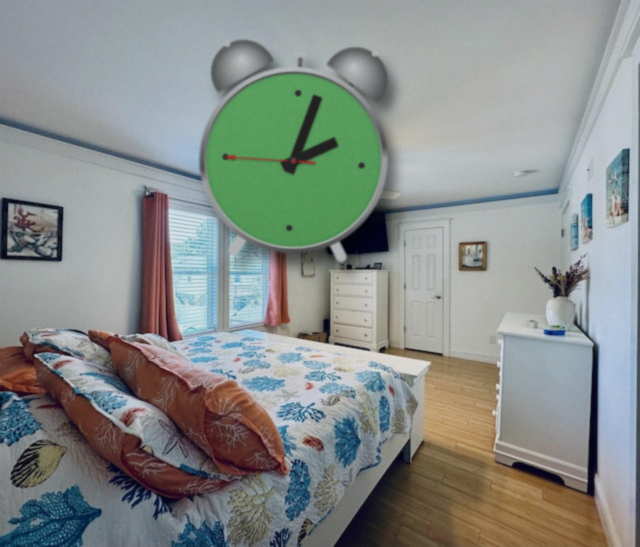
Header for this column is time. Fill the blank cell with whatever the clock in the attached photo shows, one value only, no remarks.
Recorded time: 2:02:45
